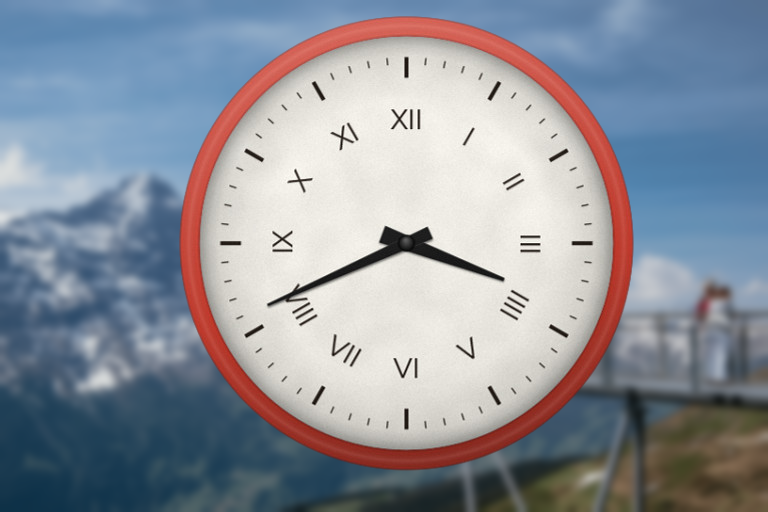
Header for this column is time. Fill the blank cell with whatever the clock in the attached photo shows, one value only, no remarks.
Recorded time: 3:41
